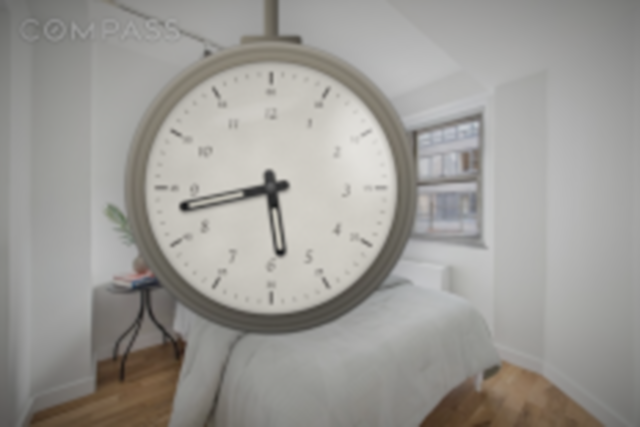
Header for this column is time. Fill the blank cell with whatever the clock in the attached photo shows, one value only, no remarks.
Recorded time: 5:43
